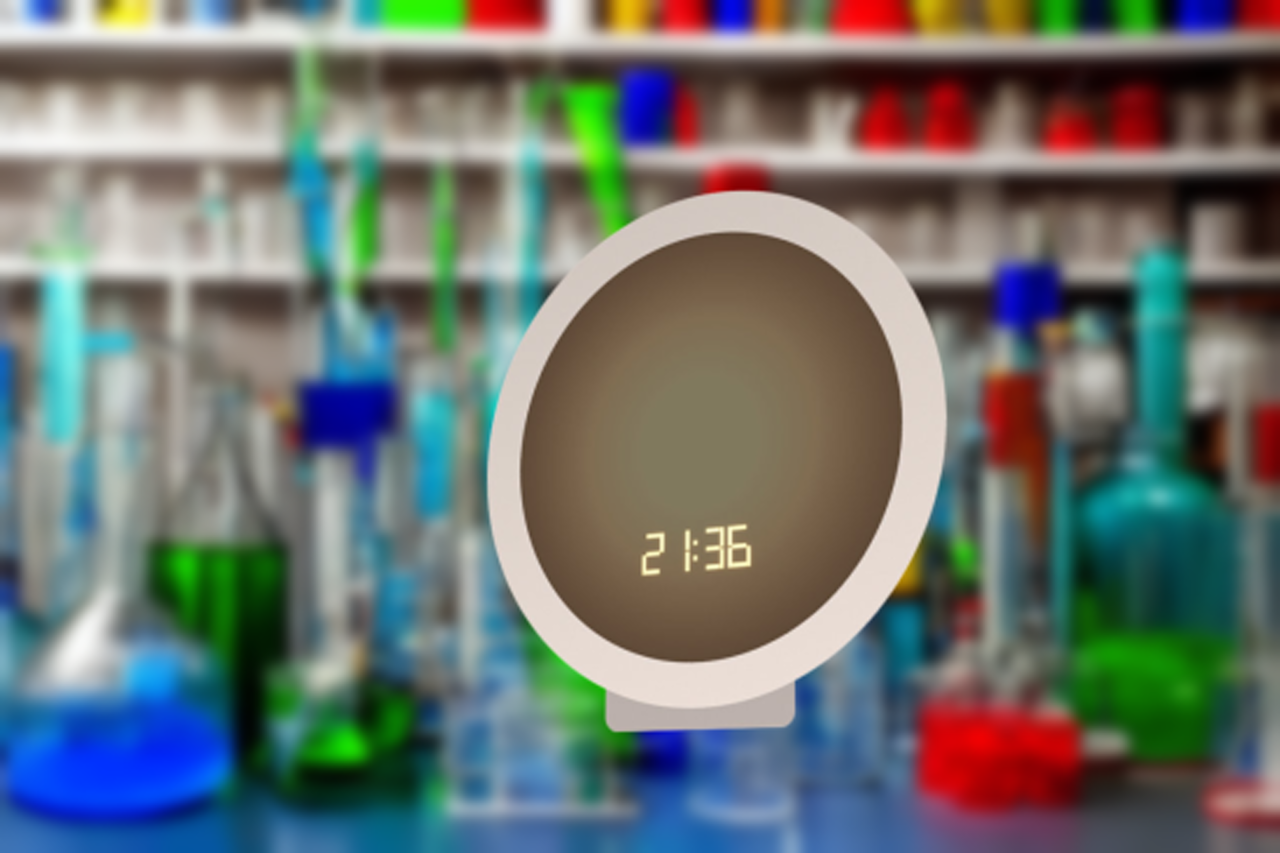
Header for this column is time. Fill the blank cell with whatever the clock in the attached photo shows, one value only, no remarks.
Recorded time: 21:36
